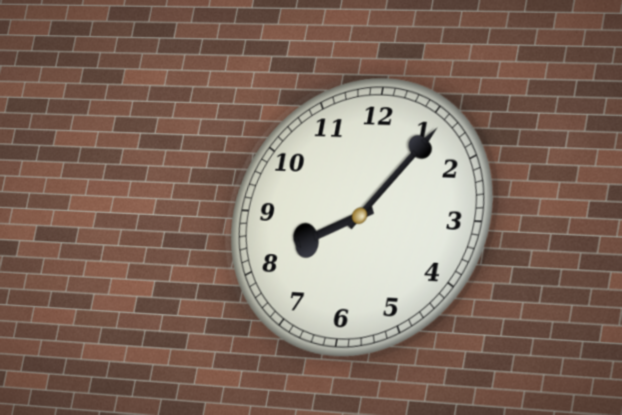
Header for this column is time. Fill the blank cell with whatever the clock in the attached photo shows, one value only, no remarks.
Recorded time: 8:06
